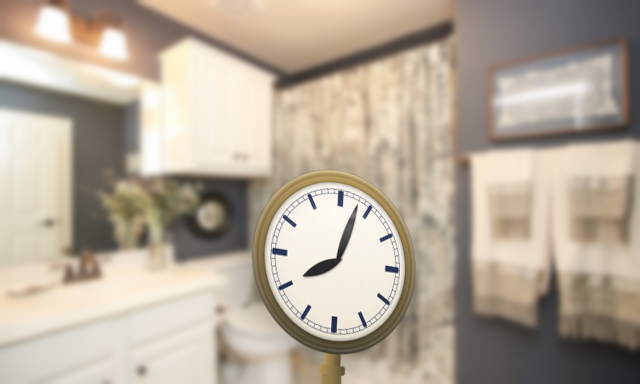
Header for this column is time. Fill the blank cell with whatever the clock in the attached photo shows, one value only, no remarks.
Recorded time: 8:03
